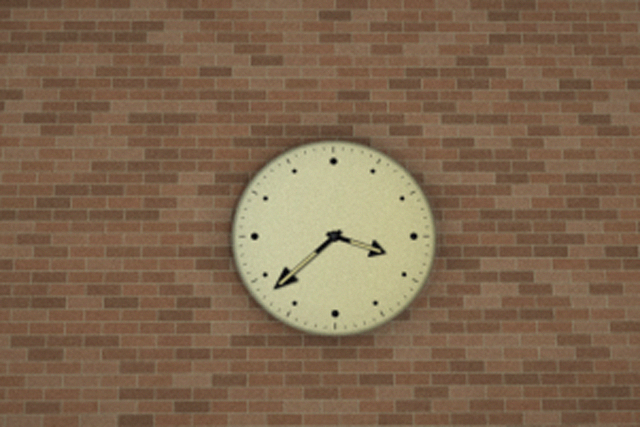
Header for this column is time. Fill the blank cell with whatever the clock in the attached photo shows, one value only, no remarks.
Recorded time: 3:38
